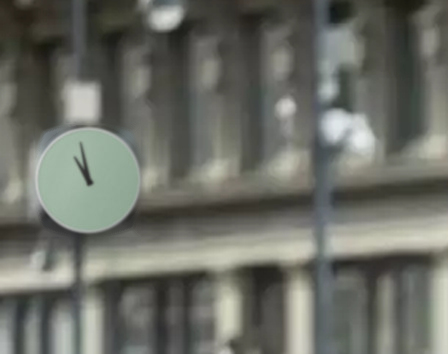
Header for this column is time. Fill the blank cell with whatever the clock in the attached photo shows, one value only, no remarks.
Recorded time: 10:58
